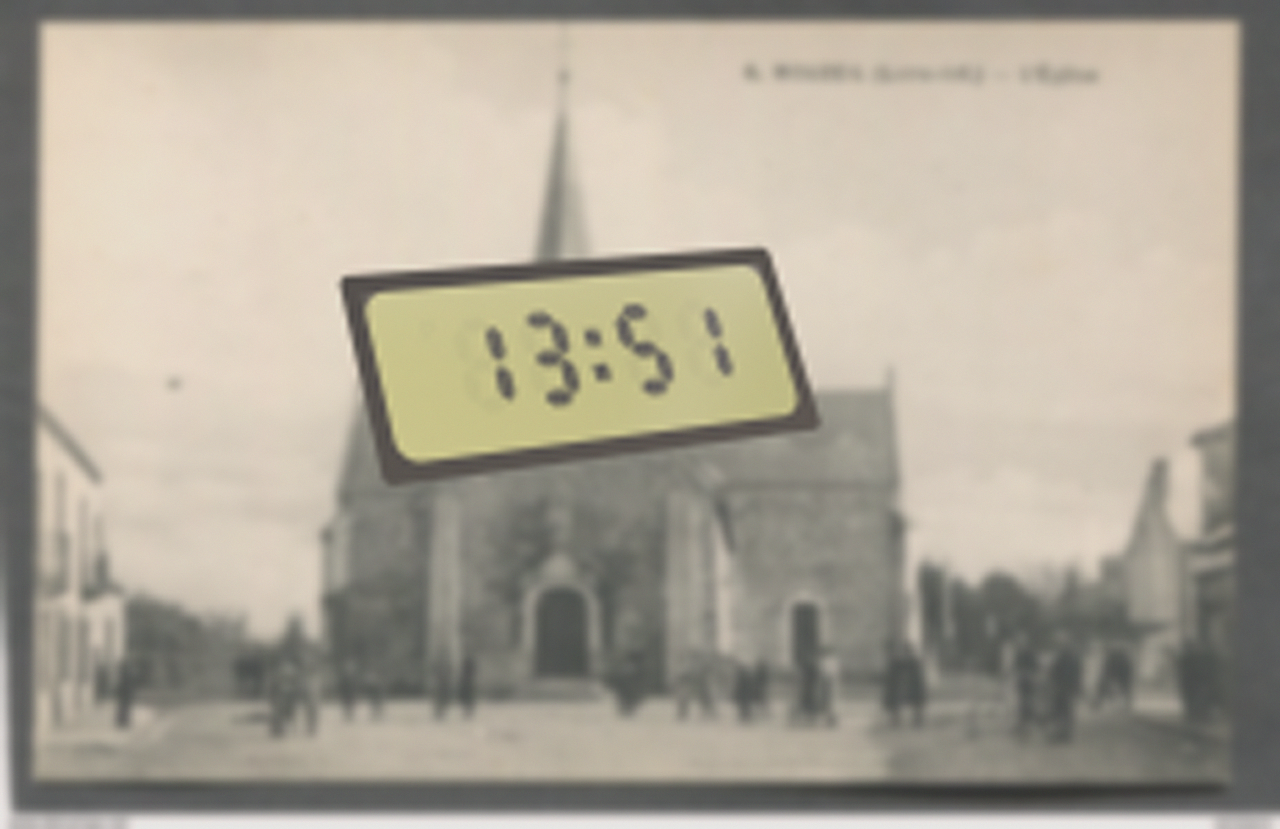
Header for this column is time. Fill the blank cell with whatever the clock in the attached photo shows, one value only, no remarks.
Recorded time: 13:51
